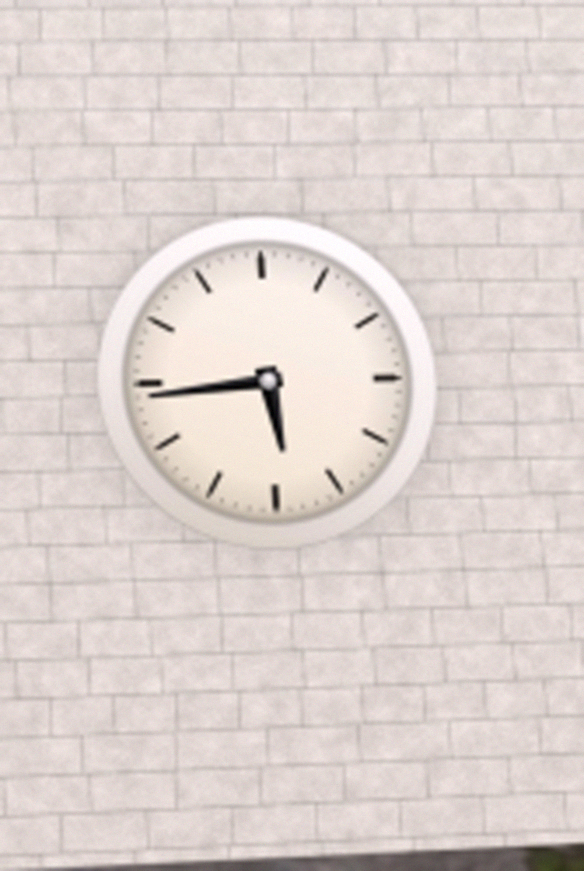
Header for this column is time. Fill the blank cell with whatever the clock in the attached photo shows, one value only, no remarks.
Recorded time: 5:44
